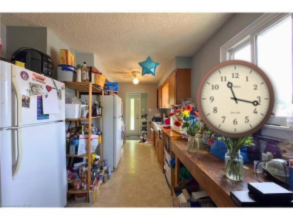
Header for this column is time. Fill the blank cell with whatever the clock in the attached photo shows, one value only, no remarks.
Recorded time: 11:17
